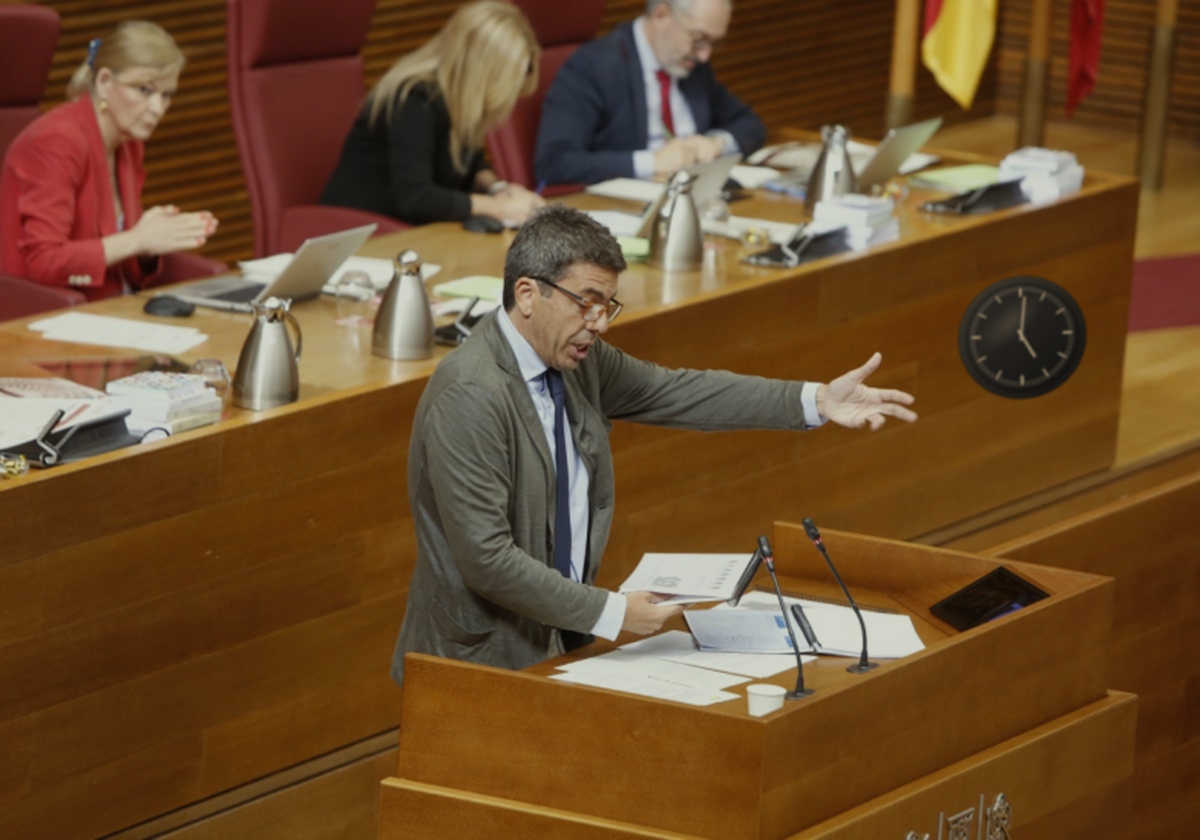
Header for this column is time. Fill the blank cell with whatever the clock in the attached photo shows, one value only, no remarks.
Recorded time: 5:01
